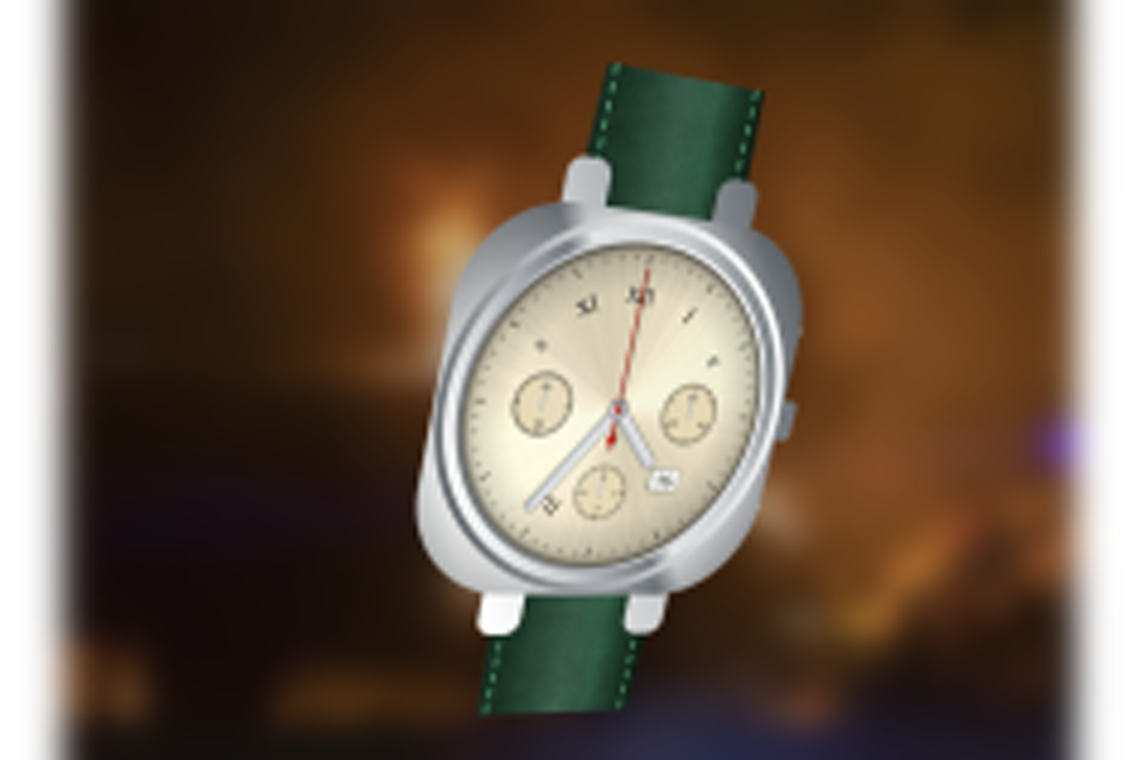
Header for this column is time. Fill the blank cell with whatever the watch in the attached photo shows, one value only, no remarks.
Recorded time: 4:36
